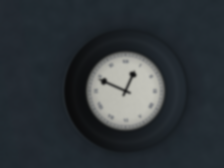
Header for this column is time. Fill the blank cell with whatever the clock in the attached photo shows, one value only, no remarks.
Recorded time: 12:49
